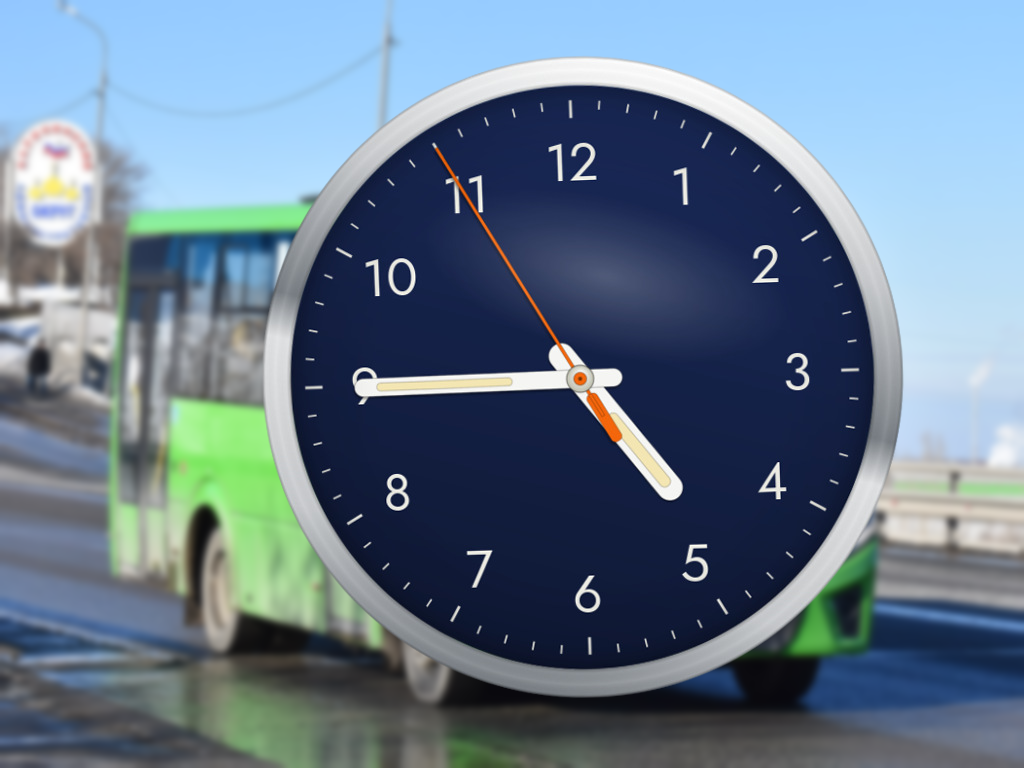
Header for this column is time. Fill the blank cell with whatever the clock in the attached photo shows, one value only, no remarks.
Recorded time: 4:44:55
